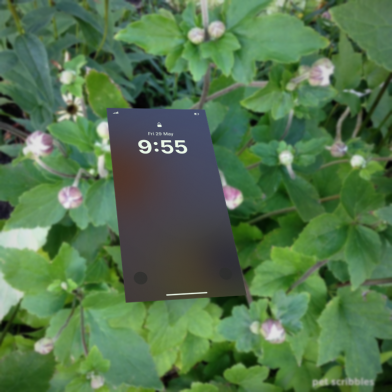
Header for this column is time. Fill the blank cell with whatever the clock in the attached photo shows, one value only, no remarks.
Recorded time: 9:55
